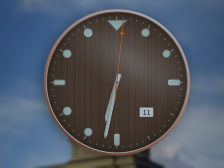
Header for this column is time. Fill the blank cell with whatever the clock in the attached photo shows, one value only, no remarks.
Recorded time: 6:32:01
